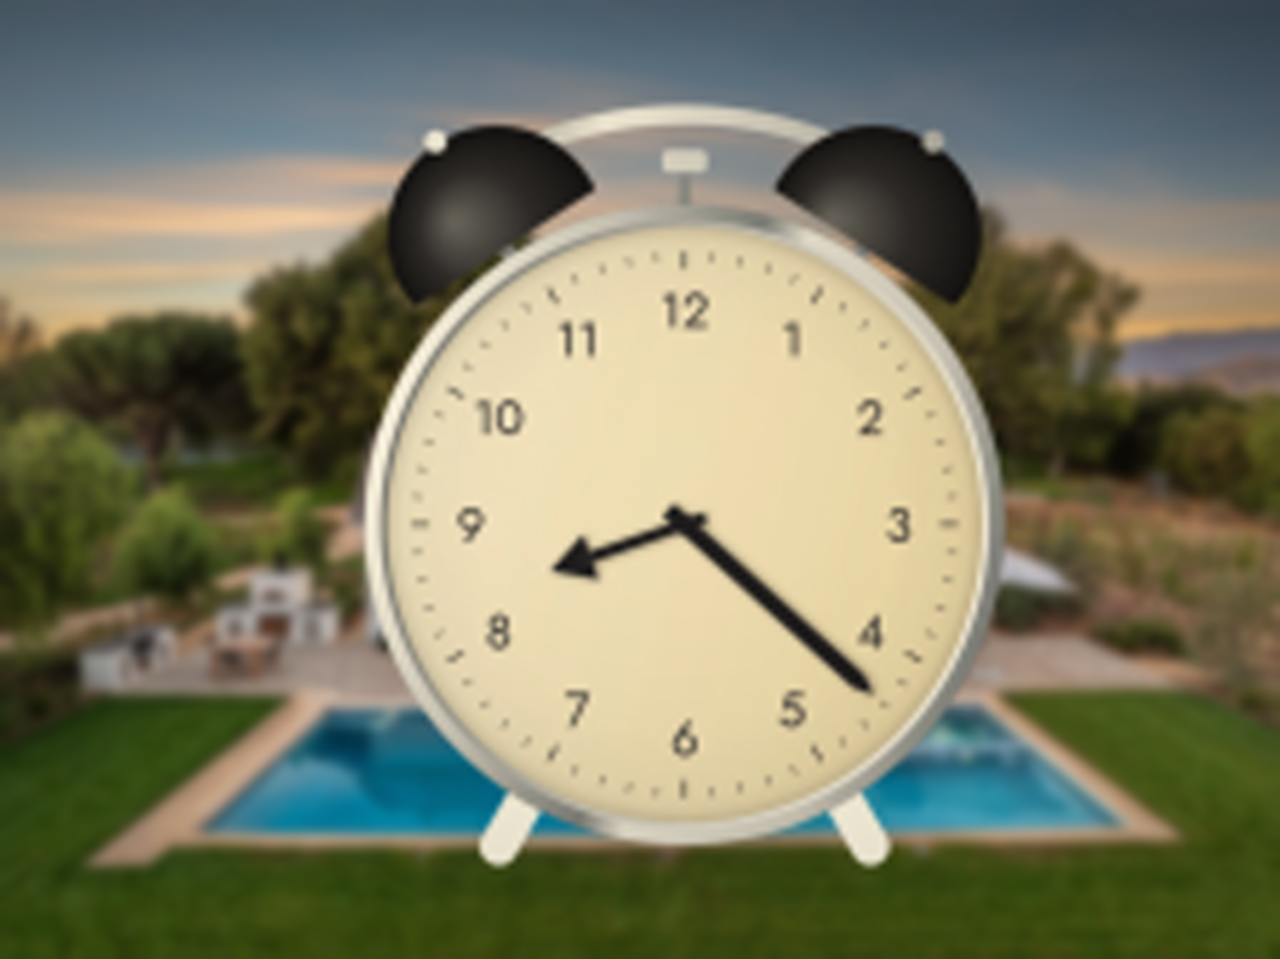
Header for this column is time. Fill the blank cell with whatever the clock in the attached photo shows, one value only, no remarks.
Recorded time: 8:22
